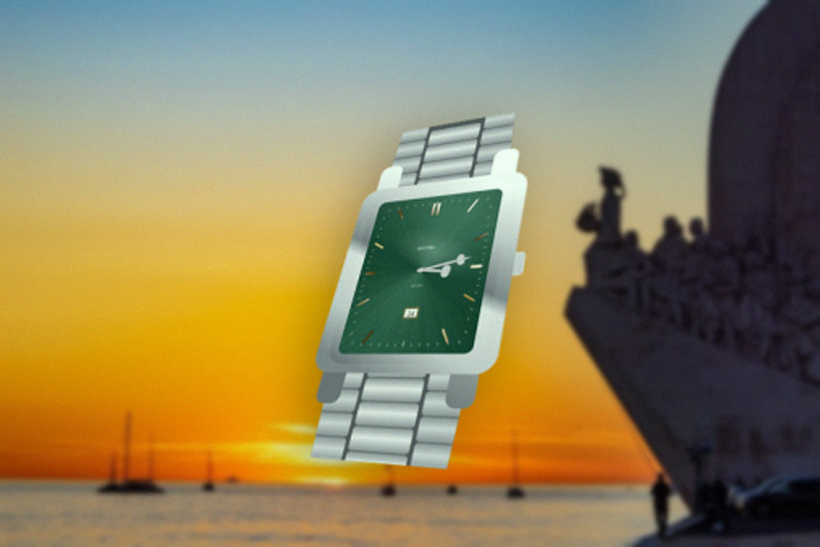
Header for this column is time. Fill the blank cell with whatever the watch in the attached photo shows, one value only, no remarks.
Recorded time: 3:13
